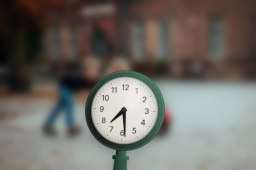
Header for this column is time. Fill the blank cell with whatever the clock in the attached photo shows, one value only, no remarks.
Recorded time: 7:29
